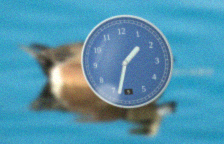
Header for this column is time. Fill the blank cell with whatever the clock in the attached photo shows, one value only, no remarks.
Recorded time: 1:33
